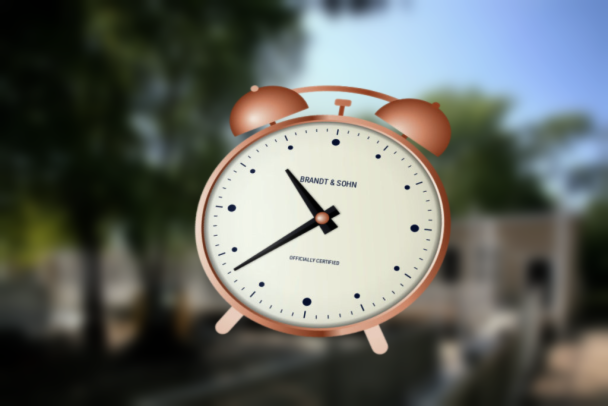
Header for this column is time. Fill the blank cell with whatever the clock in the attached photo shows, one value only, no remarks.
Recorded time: 10:38
